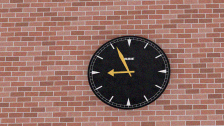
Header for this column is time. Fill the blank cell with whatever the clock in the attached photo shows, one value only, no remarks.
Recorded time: 8:56
